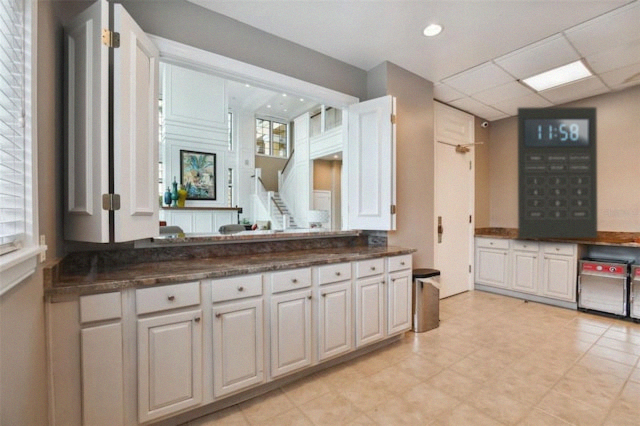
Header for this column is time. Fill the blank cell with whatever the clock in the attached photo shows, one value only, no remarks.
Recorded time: 11:58
